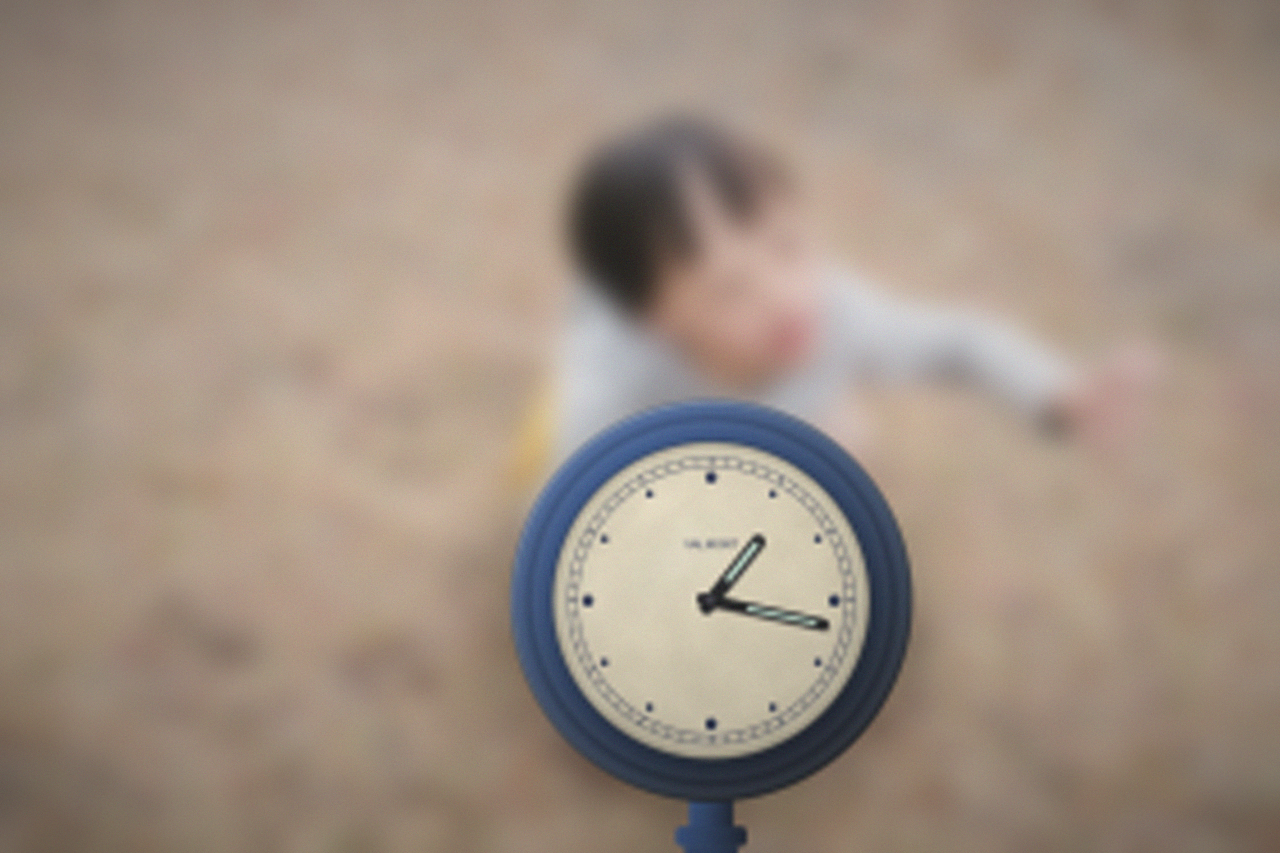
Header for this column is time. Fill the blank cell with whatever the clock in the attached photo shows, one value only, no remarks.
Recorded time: 1:17
